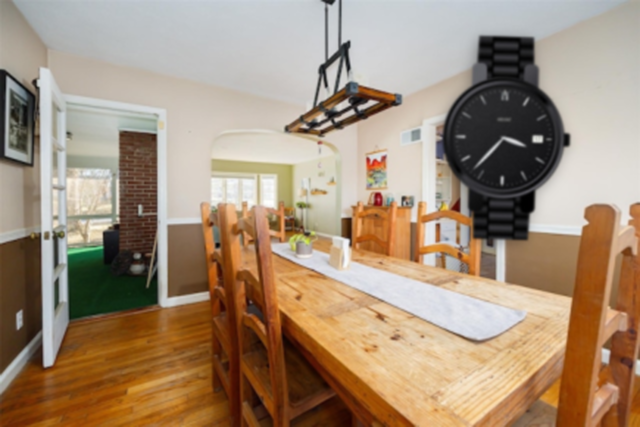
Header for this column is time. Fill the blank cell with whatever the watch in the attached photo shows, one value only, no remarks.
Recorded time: 3:37
